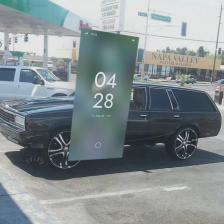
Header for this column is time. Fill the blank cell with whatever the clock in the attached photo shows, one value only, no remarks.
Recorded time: 4:28
